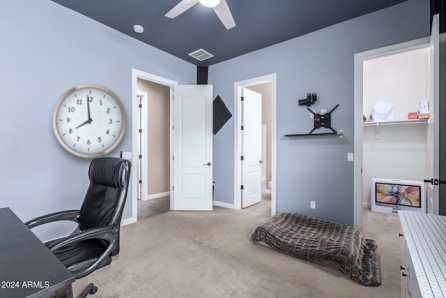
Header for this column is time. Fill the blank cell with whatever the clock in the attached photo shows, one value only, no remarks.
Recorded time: 7:59
